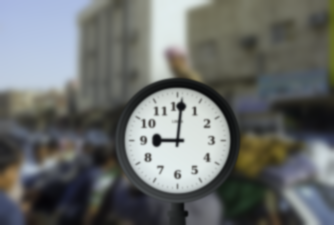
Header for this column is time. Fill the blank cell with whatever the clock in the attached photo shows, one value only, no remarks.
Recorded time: 9:01
